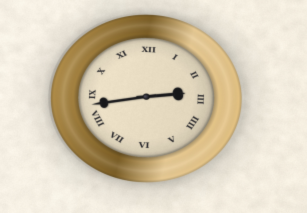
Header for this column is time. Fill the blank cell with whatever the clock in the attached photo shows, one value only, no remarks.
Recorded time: 2:43
